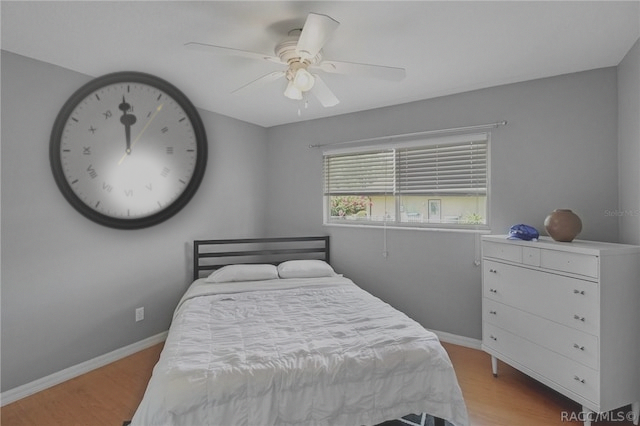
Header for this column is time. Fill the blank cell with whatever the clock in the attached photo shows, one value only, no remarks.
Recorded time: 11:59:06
